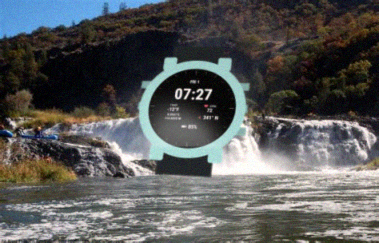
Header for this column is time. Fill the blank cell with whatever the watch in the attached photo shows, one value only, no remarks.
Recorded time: 7:27
